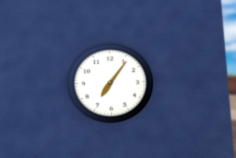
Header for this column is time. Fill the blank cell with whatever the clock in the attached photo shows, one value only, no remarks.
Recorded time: 7:06
